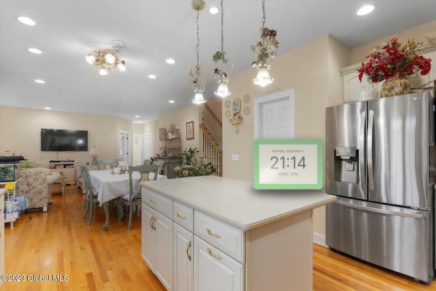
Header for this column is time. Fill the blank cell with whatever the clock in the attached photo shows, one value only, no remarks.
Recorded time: 21:14
